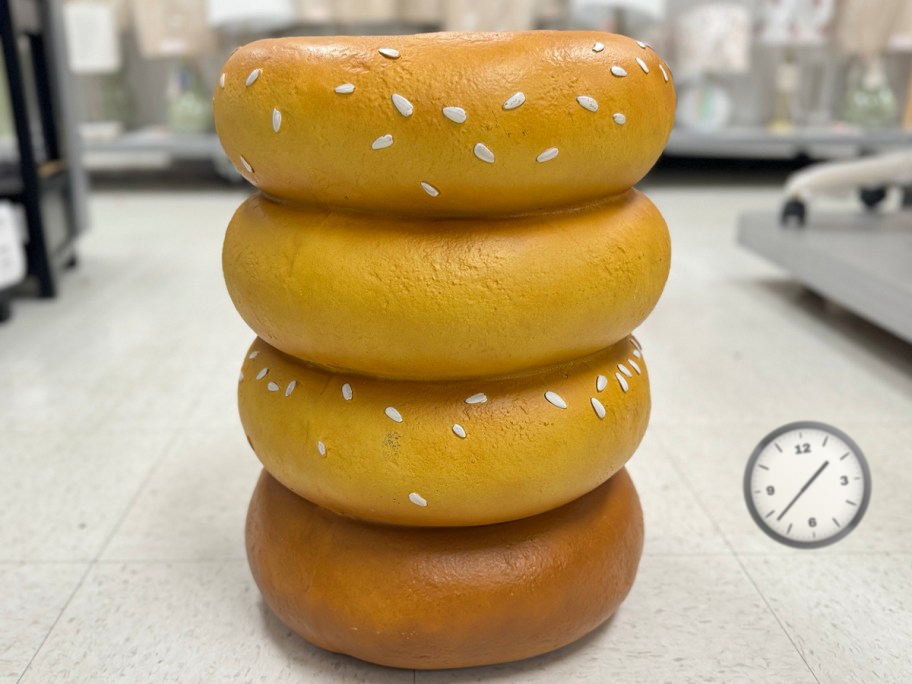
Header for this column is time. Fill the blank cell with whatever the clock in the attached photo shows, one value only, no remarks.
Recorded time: 1:38
